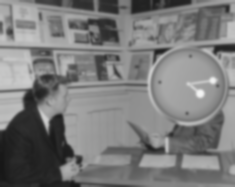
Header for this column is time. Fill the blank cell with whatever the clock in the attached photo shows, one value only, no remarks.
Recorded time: 4:13
